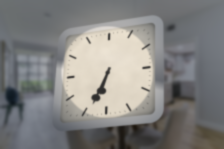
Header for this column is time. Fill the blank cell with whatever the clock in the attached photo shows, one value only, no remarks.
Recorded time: 6:34
